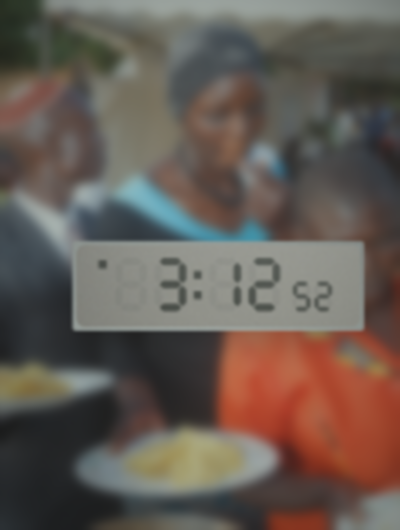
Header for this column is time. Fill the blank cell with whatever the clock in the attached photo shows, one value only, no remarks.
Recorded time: 3:12:52
